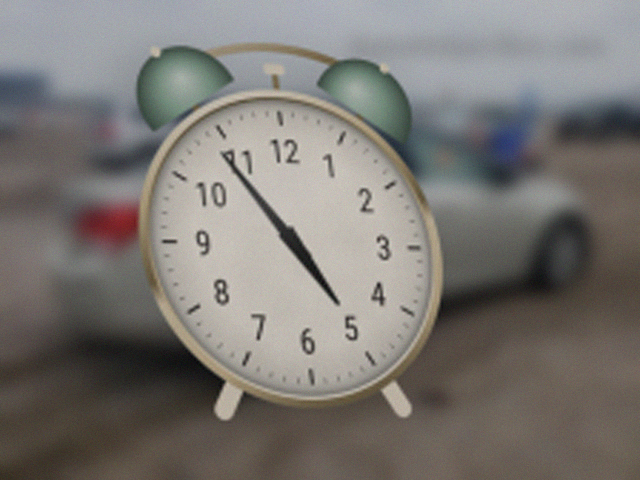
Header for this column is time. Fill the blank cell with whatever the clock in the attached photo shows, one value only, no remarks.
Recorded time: 4:54
